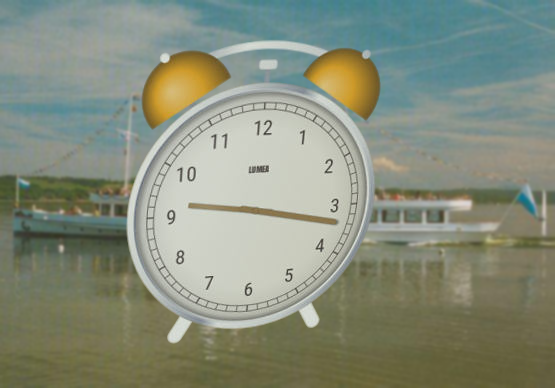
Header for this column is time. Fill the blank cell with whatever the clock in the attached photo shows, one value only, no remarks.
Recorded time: 9:17
